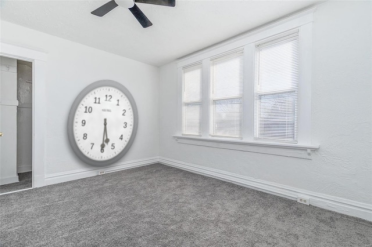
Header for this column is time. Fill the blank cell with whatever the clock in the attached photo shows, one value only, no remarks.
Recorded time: 5:30
